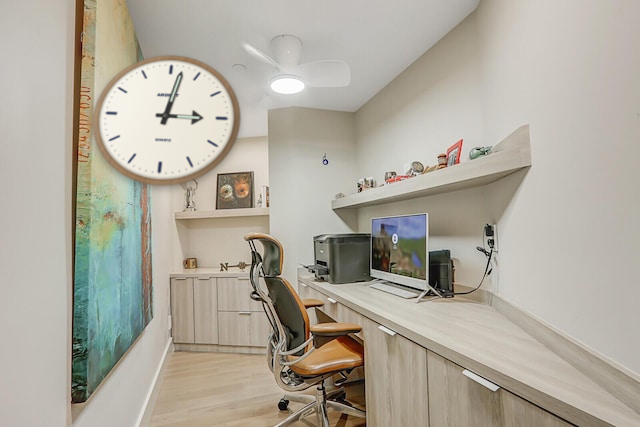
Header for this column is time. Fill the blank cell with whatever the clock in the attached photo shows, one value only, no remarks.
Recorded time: 3:02
